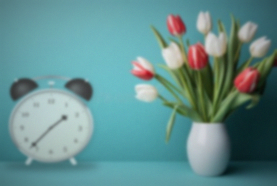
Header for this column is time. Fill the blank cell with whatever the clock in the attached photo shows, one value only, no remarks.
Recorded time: 1:37
